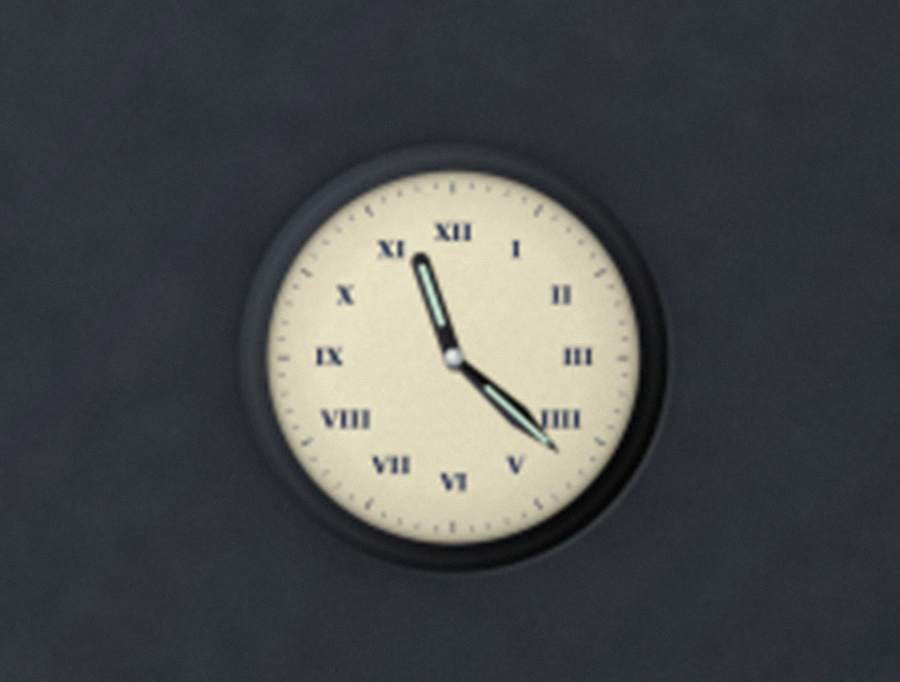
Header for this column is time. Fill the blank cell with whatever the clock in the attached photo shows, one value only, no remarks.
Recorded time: 11:22
